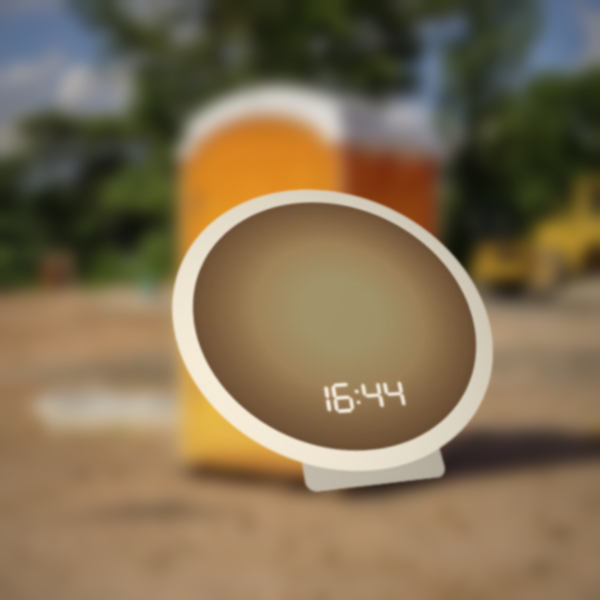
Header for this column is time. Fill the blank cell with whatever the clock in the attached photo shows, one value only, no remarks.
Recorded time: 16:44
